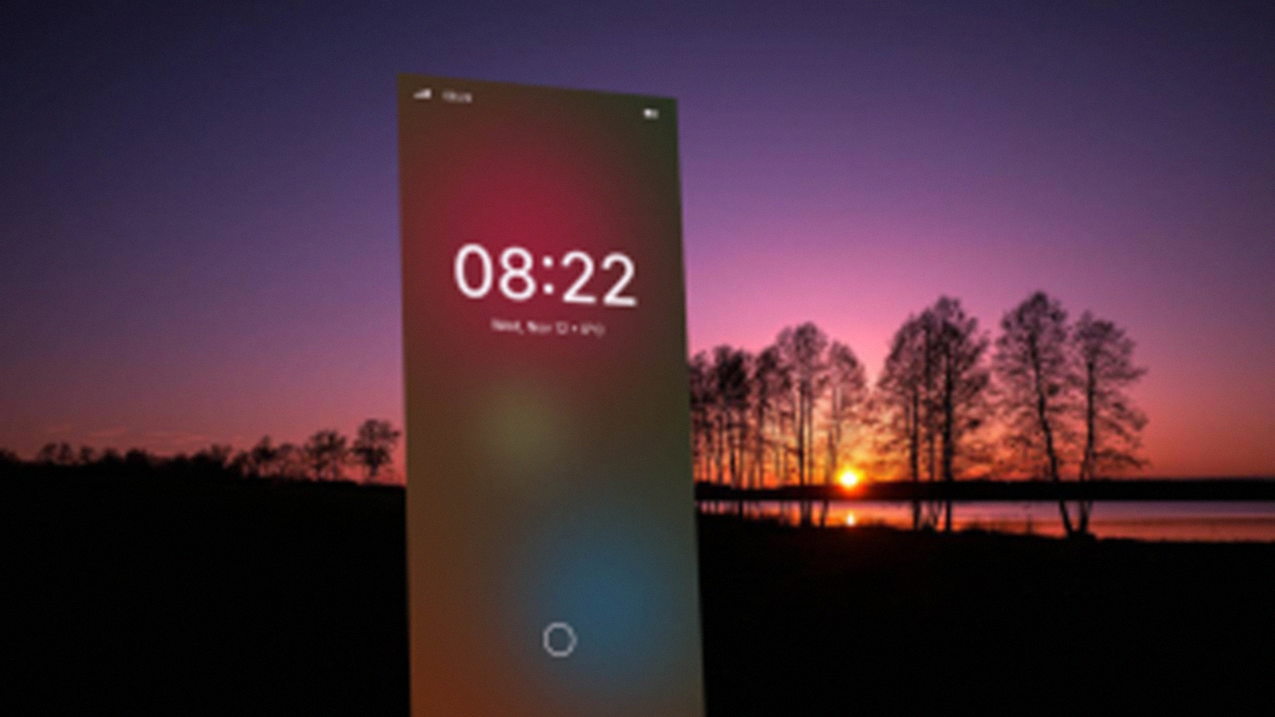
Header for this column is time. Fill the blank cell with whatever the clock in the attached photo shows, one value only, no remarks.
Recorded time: 8:22
